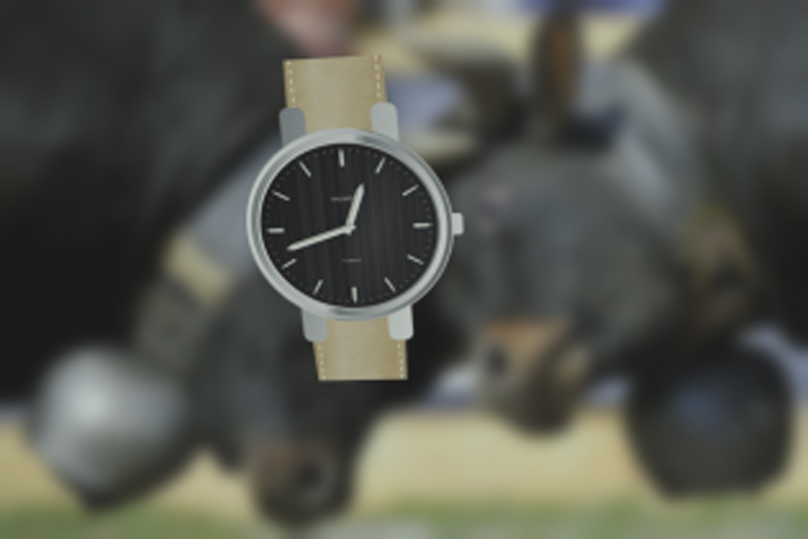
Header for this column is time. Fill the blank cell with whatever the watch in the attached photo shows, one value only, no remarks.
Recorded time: 12:42
